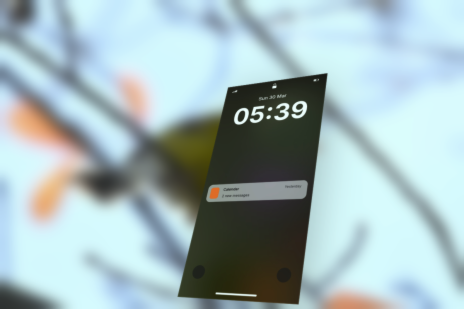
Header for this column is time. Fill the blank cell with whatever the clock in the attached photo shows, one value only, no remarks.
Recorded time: 5:39
